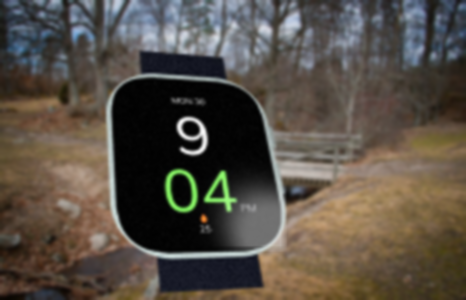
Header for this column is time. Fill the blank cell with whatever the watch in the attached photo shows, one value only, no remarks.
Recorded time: 9:04
